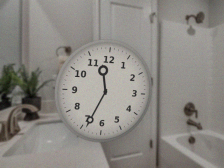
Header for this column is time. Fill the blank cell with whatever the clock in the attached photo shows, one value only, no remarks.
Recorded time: 11:34
